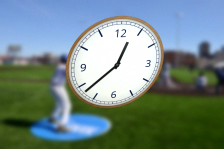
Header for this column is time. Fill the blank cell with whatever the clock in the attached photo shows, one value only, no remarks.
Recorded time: 12:38
